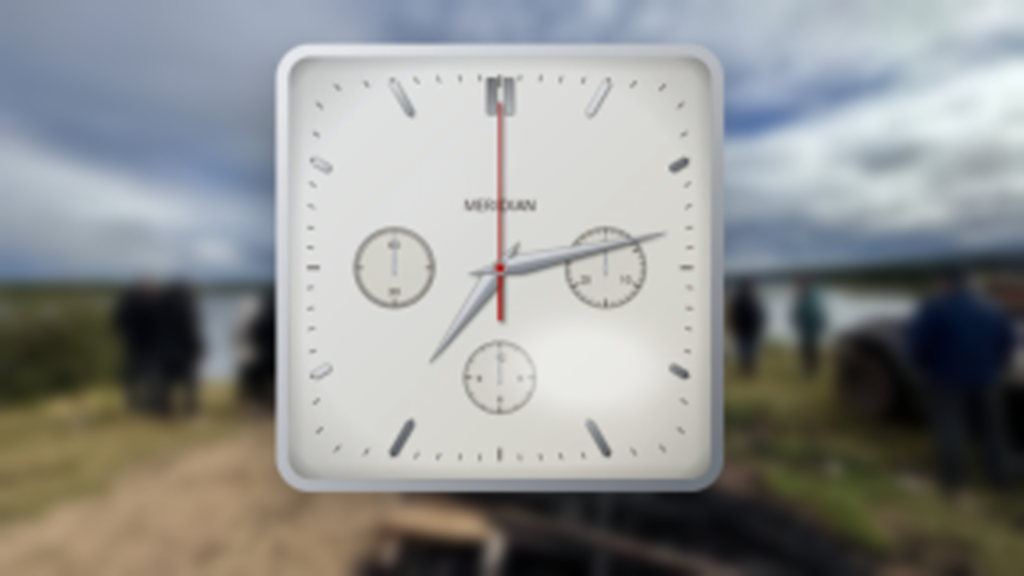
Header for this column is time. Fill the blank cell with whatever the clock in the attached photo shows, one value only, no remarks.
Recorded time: 7:13
